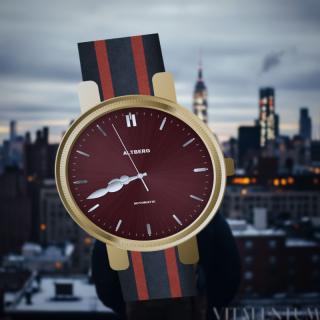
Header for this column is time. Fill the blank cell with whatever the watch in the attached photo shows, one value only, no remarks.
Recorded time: 8:41:57
